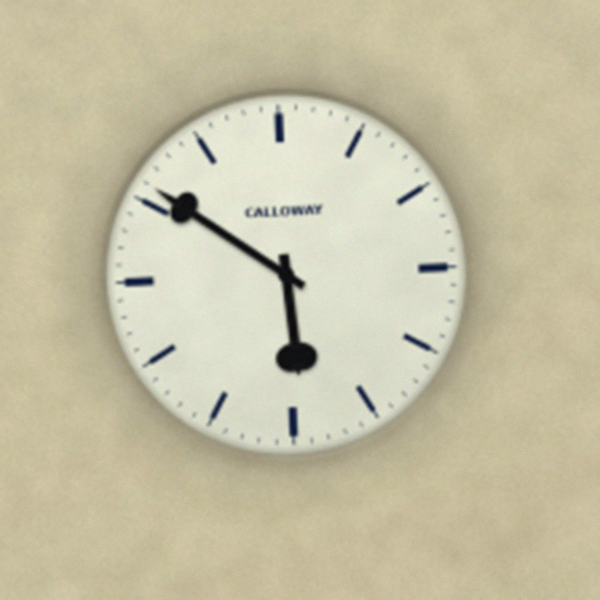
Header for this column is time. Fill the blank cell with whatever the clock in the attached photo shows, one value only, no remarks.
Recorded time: 5:51
